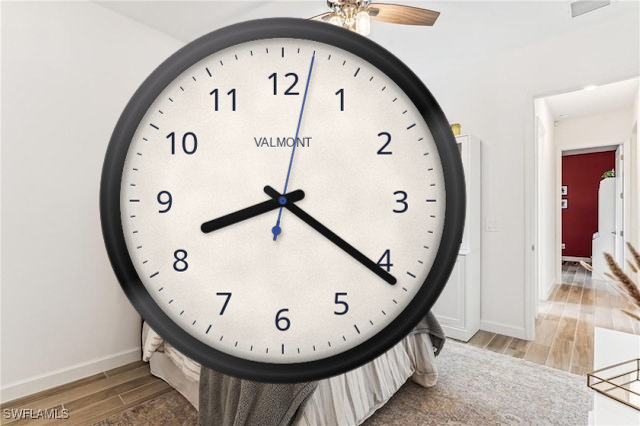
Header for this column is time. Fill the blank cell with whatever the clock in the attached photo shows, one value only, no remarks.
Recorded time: 8:21:02
